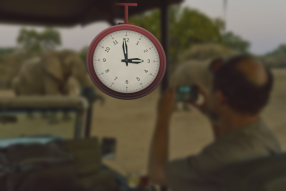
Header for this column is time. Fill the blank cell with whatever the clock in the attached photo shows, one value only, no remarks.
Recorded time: 2:59
